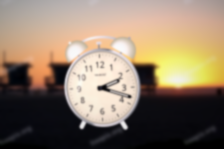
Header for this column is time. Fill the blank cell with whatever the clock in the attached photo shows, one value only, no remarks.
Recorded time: 2:18
